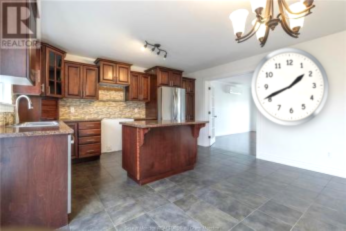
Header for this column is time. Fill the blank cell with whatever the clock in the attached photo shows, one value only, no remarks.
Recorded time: 1:41
